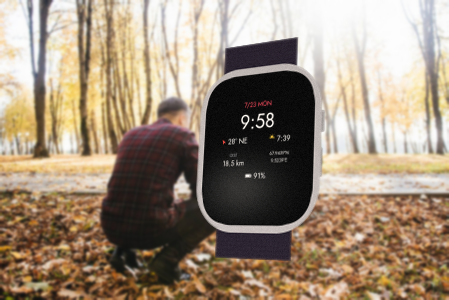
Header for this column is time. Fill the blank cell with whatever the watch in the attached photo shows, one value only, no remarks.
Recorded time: 9:58
